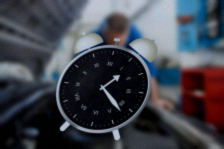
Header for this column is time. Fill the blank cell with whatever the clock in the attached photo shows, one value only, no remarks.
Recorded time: 1:22
